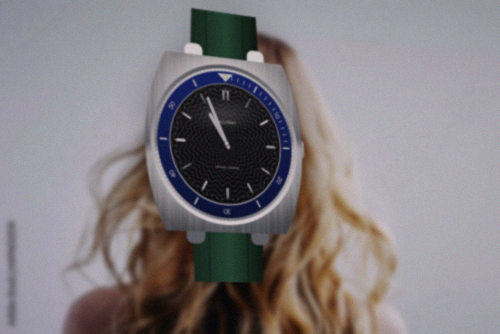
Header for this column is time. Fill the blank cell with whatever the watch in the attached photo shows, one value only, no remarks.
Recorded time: 10:56
